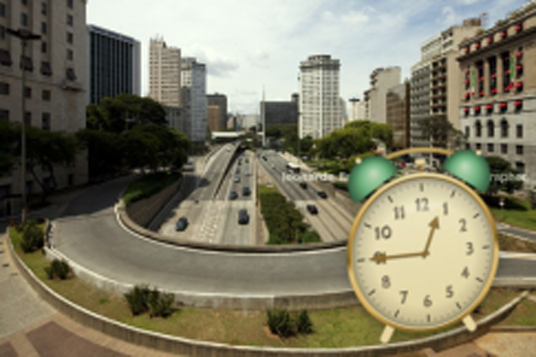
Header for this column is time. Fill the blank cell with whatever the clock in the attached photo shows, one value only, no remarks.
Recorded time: 12:45
